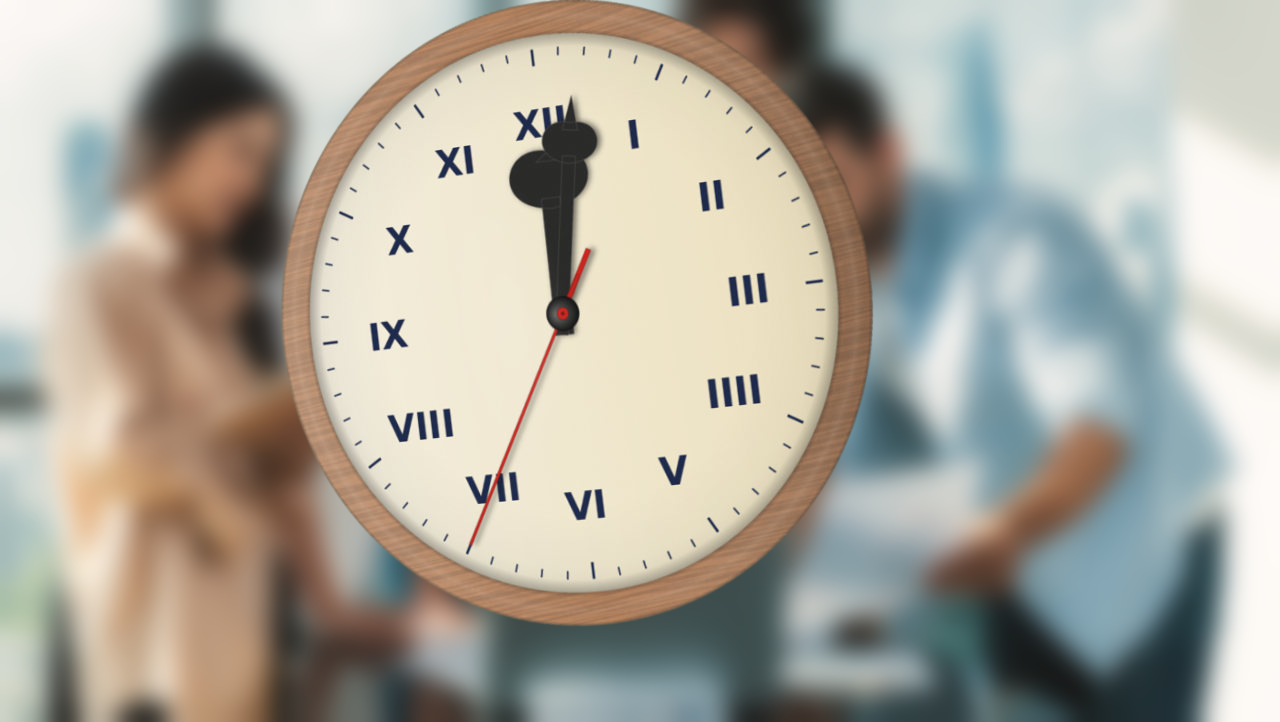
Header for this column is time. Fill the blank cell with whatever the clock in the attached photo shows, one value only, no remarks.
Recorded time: 12:01:35
